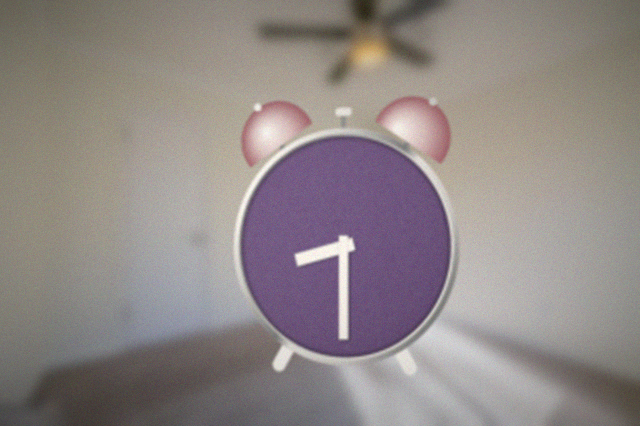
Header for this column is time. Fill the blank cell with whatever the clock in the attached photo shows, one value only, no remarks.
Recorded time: 8:30
